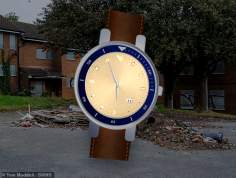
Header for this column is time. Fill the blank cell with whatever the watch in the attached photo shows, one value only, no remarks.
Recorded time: 5:55
